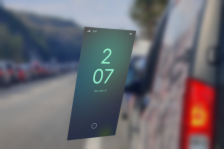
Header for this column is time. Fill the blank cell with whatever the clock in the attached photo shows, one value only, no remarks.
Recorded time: 2:07
